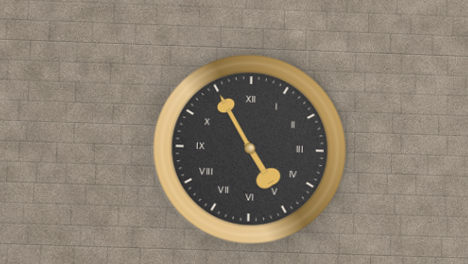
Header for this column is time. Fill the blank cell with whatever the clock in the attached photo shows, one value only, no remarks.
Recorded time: 4:55
